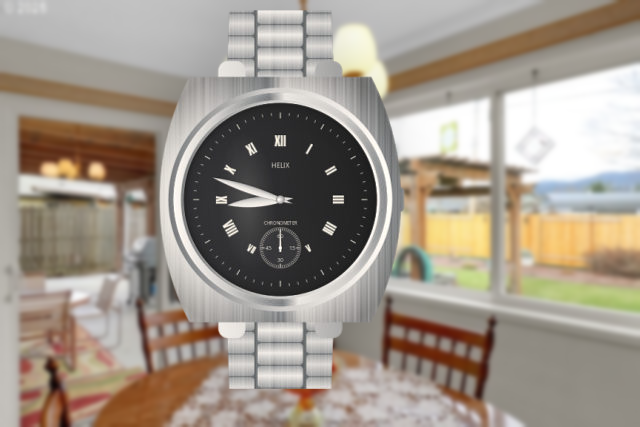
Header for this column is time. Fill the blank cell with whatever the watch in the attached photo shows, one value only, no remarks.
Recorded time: 8:48
